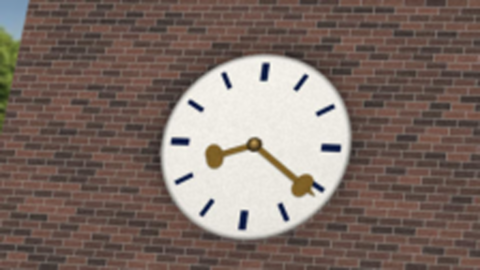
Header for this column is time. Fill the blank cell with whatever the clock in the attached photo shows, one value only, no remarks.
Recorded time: 8:21
